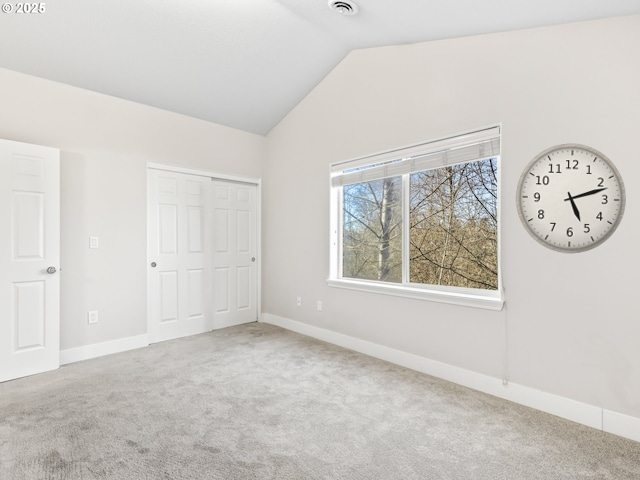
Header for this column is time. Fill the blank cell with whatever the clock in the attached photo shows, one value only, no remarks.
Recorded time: 5:12
